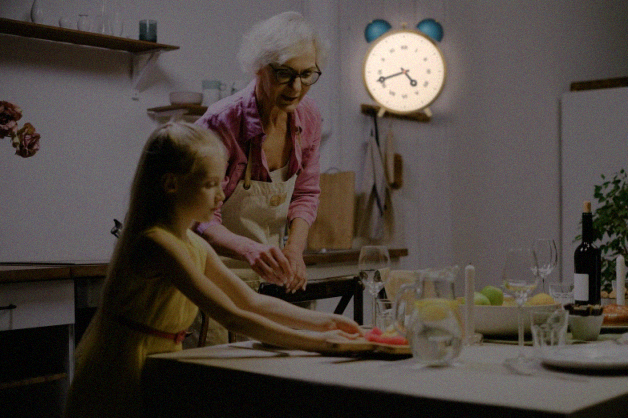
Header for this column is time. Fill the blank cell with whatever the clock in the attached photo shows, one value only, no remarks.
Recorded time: 4:42
